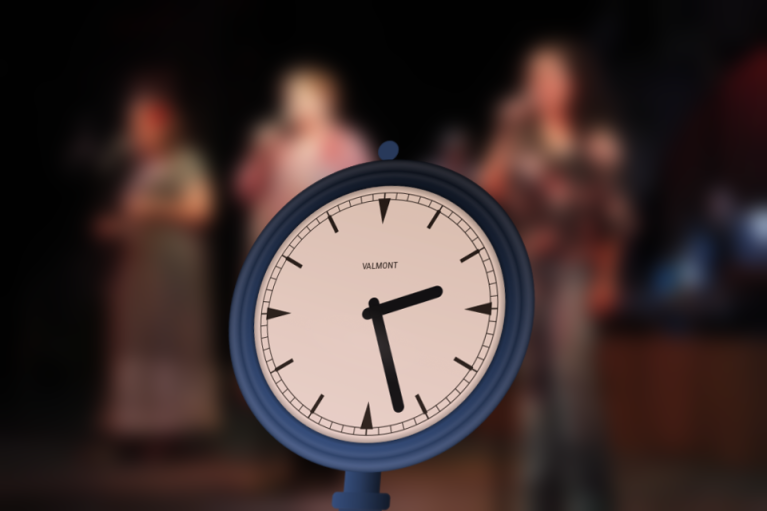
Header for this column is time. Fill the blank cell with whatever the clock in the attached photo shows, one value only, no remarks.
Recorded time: 2:27
